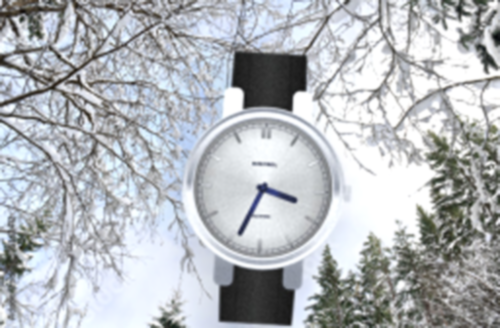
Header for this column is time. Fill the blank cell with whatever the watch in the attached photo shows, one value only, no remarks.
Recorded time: 3:34
